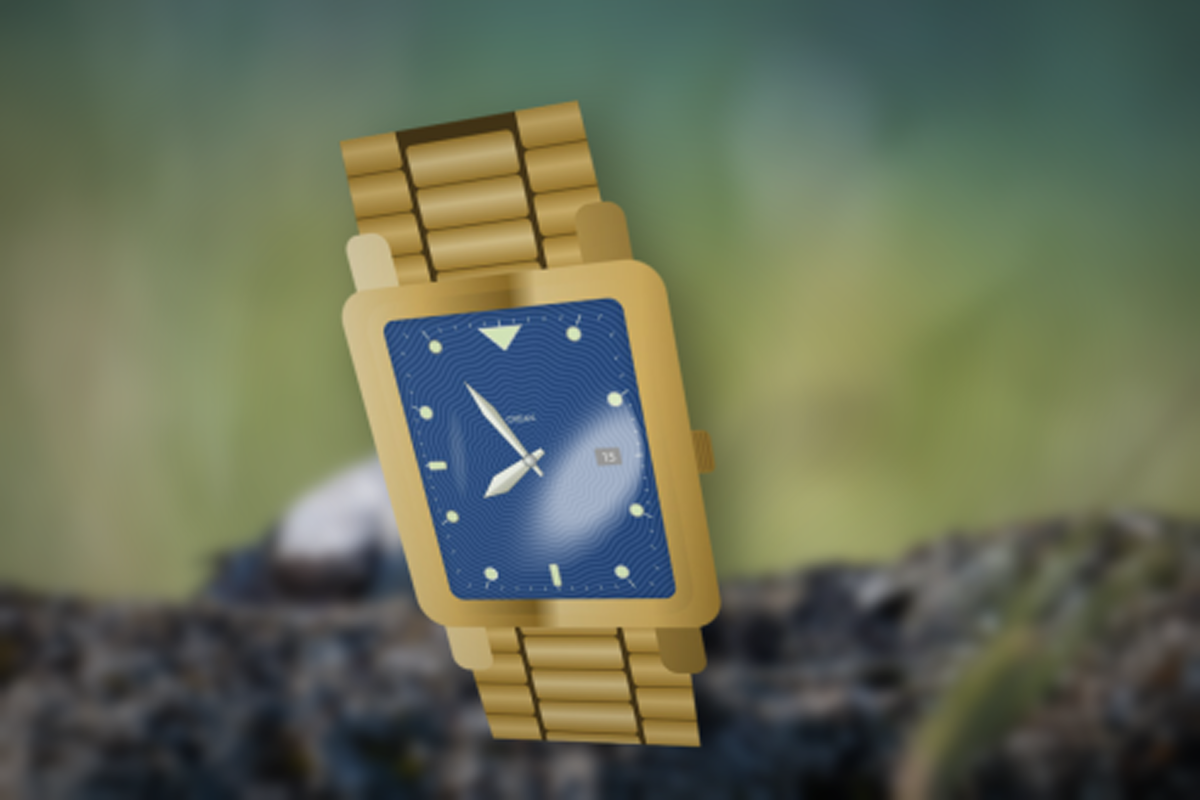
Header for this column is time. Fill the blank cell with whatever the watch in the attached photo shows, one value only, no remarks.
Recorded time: 7:55
